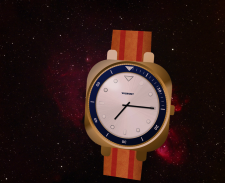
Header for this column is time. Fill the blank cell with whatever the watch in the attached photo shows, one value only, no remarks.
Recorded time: 7:15
